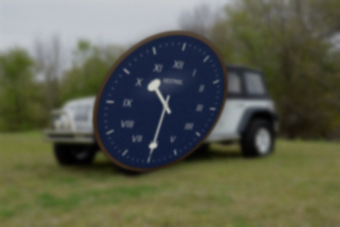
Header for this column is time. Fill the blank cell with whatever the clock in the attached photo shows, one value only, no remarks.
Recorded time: 10:30
